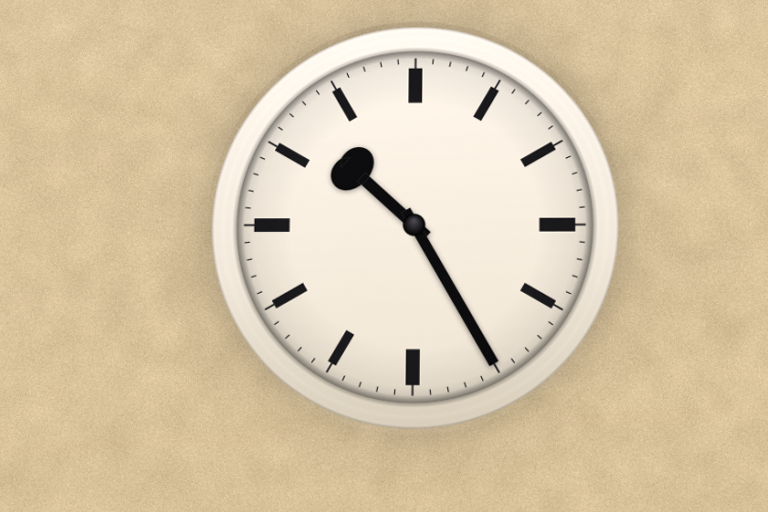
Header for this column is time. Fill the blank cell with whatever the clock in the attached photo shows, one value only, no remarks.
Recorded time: 10:25
